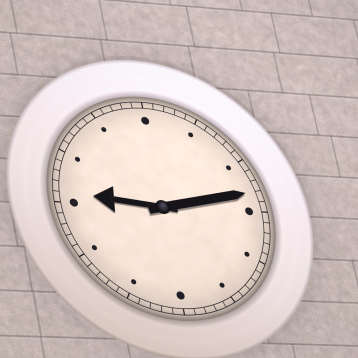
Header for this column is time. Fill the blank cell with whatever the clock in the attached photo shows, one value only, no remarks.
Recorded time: 9:13
